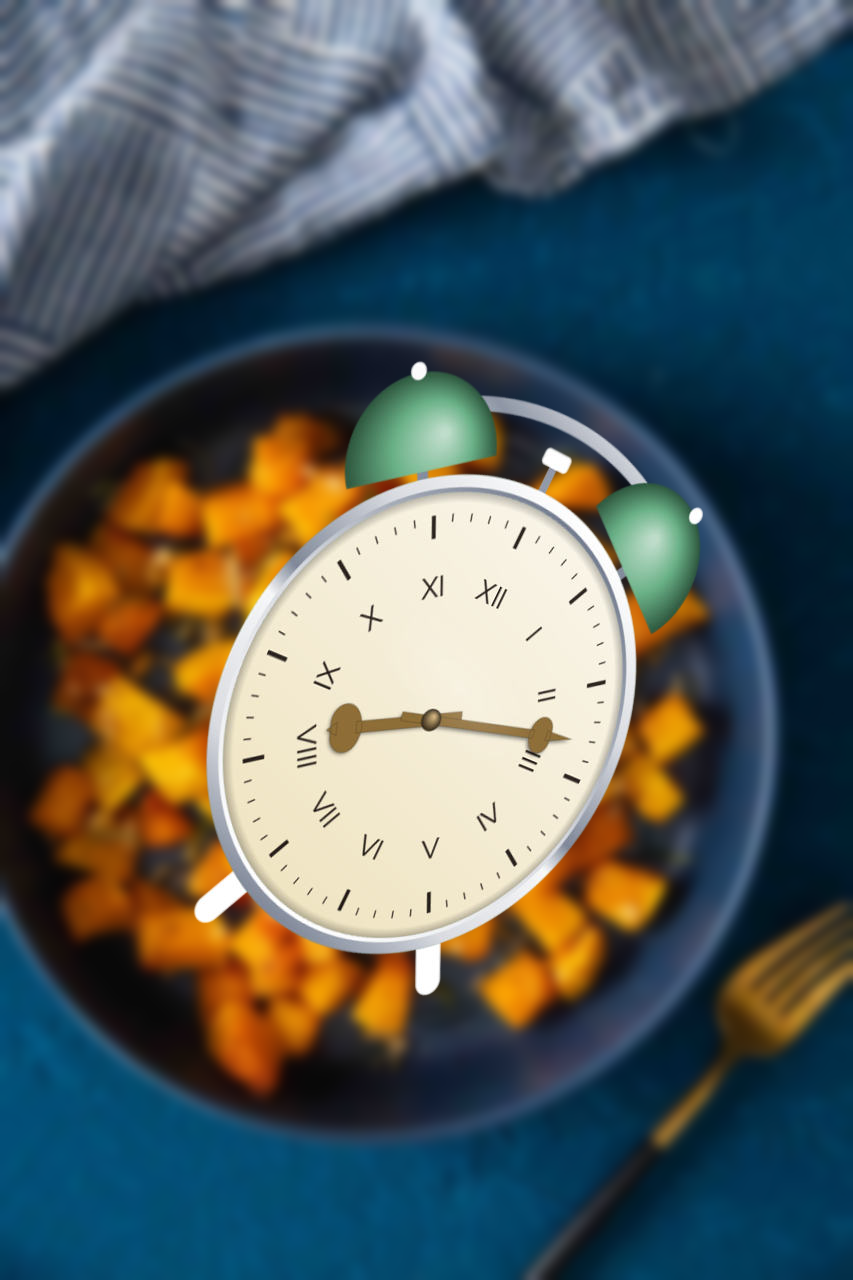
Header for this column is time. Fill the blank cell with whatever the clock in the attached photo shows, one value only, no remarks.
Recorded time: 8:13
